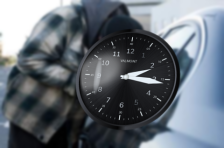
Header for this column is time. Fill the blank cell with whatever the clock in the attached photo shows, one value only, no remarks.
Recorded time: 2:16
